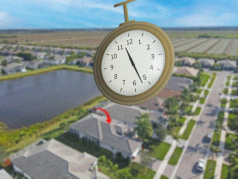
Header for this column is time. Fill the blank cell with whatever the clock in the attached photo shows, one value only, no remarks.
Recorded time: 11:27
